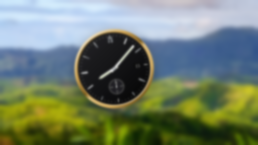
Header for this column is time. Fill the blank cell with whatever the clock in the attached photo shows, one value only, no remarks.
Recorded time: 8:08
